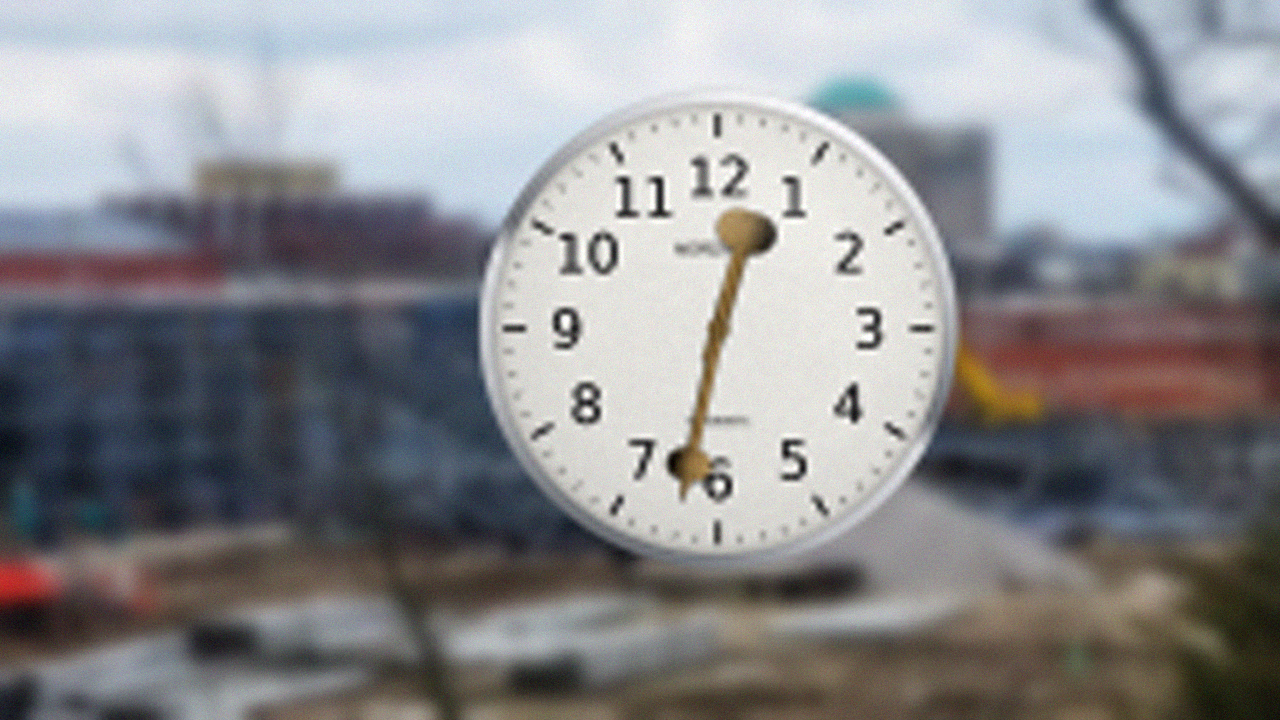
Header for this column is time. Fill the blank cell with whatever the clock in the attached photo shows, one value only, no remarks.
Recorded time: 12:32
